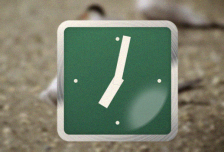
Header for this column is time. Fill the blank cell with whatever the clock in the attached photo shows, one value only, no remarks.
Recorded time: 7:02
